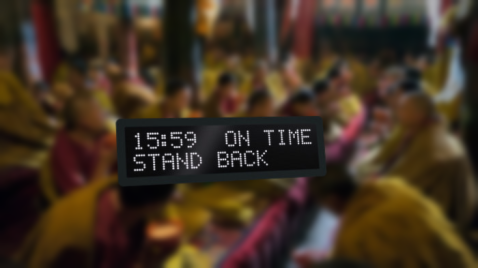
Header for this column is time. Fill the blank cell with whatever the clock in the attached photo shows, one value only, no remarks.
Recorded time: 15:59
